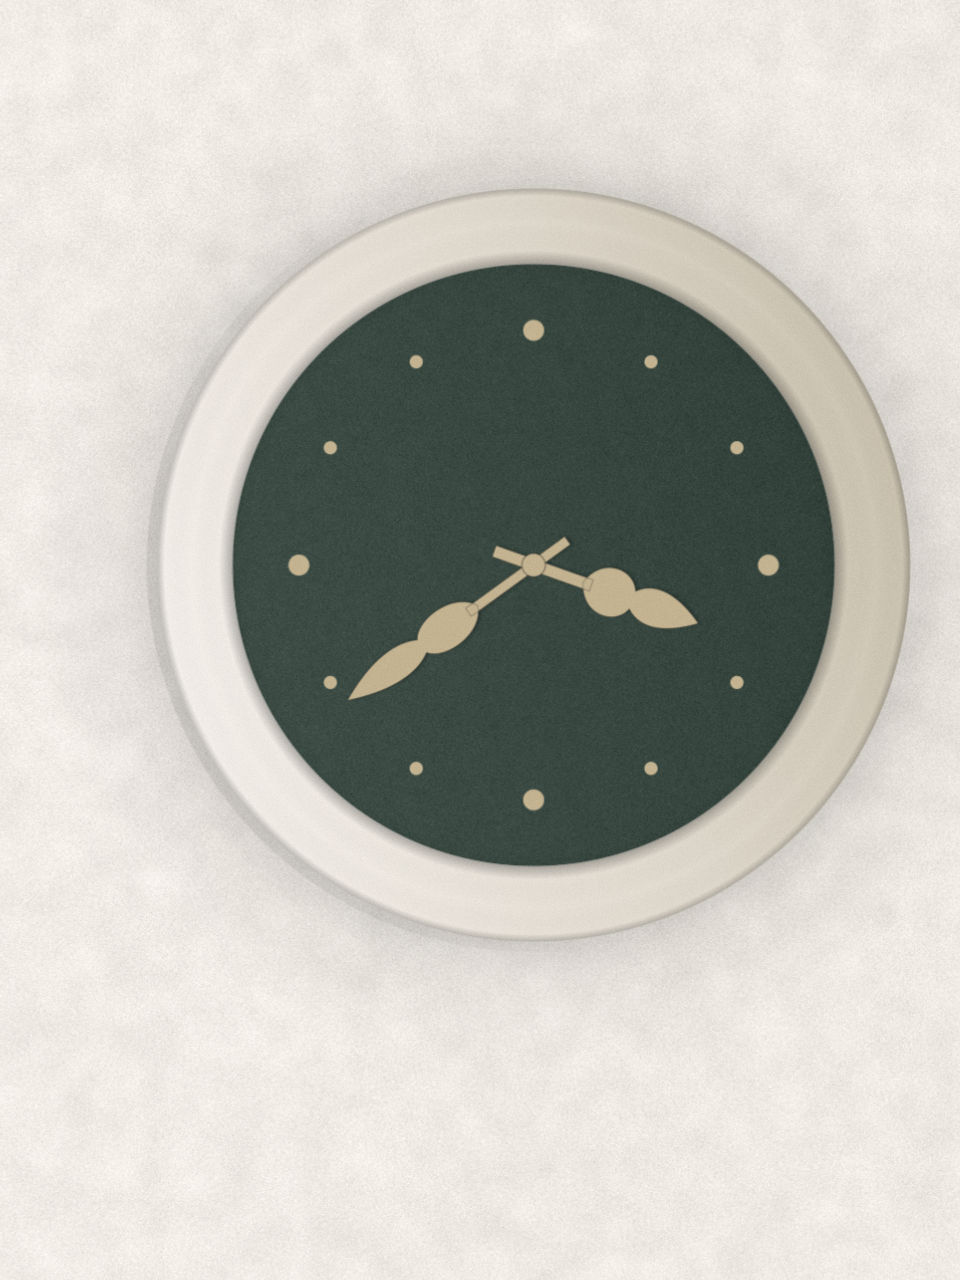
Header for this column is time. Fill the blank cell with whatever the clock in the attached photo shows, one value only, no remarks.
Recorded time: 3:39
